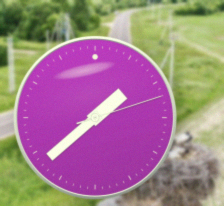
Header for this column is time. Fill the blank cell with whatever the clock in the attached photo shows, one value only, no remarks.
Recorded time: 1:38:12
